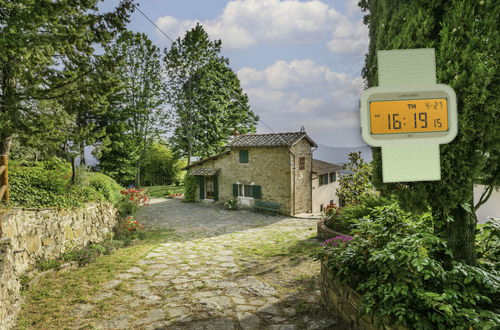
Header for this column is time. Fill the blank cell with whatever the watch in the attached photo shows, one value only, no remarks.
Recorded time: 16:19:15
